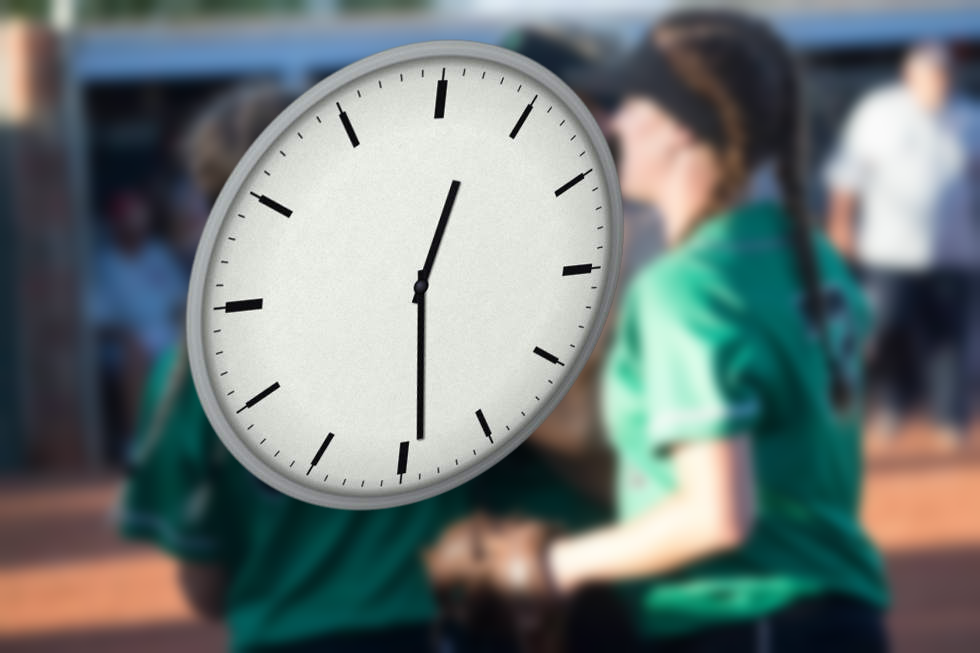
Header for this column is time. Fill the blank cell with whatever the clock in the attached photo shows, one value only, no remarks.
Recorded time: 12:29
